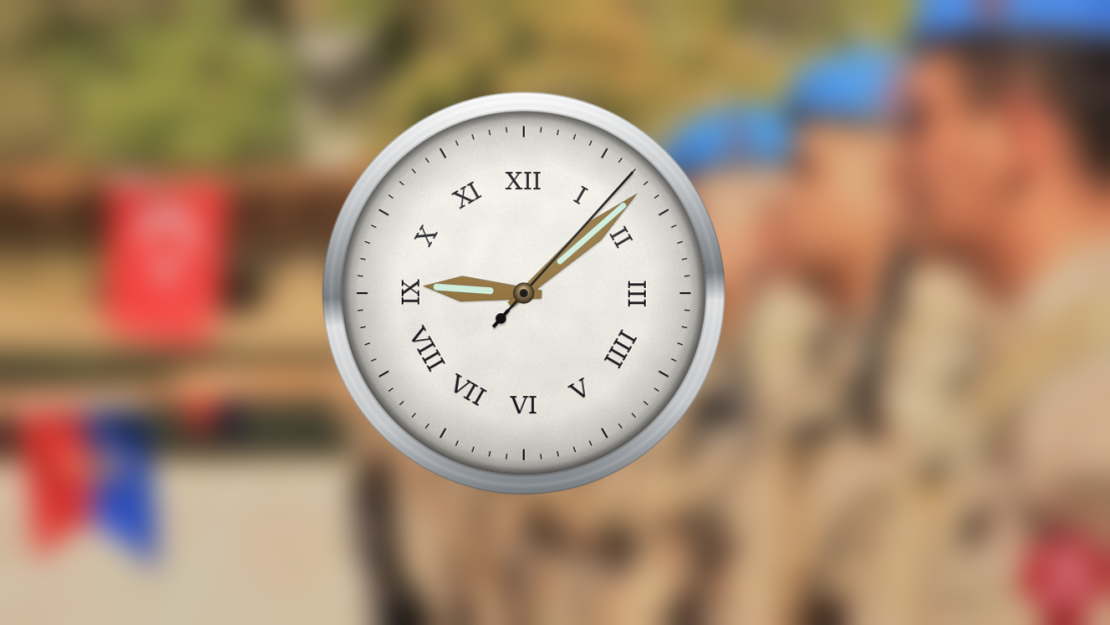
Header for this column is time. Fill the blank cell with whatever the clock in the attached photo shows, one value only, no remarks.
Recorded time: 9:08:07
